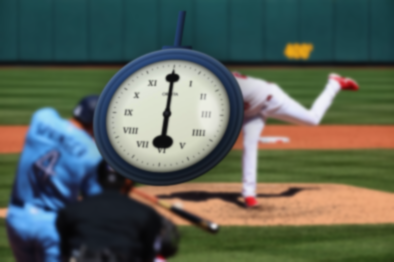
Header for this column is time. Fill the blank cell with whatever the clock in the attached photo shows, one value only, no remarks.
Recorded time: 6:00
